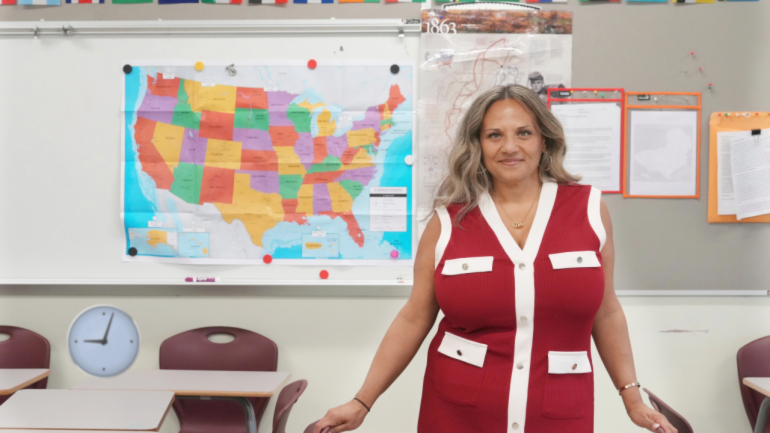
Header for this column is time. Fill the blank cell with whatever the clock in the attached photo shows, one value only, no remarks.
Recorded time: 9:03
